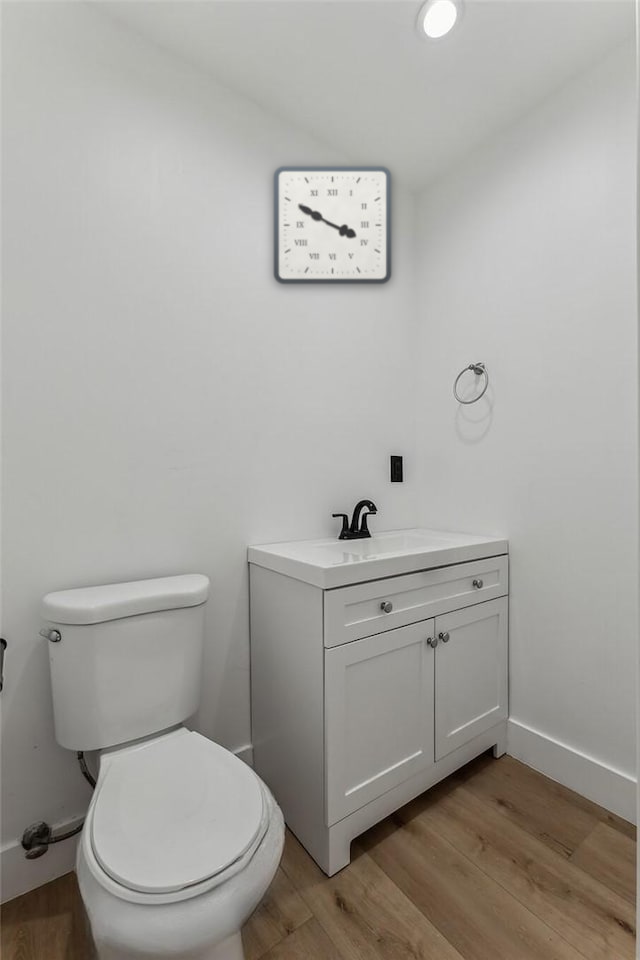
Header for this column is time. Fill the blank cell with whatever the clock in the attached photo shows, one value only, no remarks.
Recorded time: 3:50
